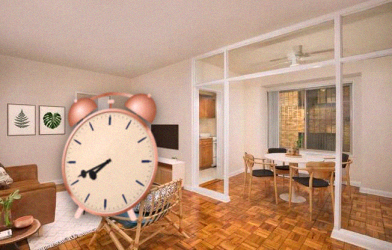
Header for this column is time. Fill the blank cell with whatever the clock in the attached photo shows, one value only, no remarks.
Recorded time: 7:41
